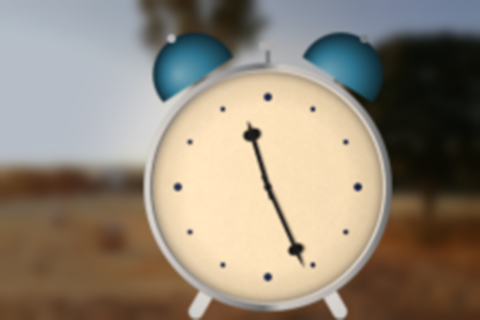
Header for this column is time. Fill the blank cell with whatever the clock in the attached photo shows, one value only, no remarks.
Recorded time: 11:26
